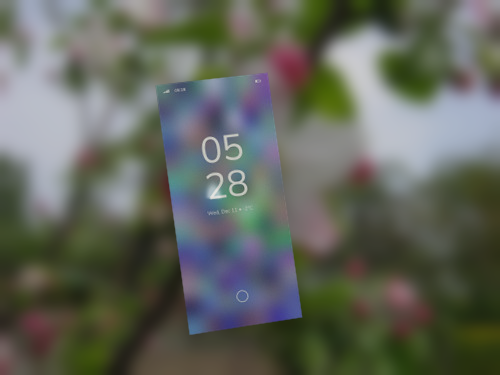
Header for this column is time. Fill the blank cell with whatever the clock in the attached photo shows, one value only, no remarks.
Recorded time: 5:28
